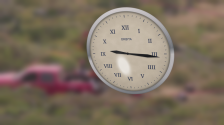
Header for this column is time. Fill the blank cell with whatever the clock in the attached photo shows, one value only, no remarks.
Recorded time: 9:16
